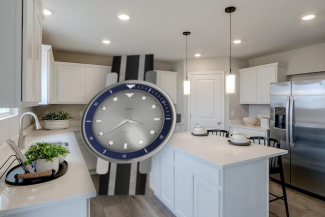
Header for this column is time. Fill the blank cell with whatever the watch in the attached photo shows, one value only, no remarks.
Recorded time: 3:39
